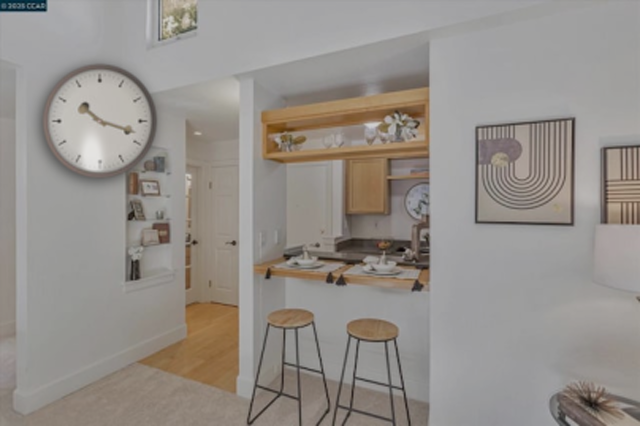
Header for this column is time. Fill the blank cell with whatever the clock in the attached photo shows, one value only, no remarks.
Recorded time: 10:18
